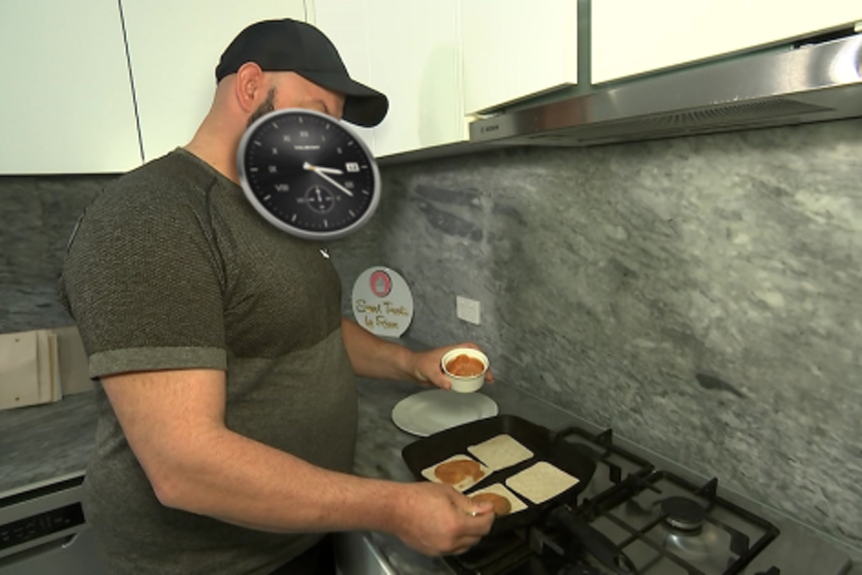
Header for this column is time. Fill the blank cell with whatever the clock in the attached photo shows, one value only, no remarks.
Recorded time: 3:22
